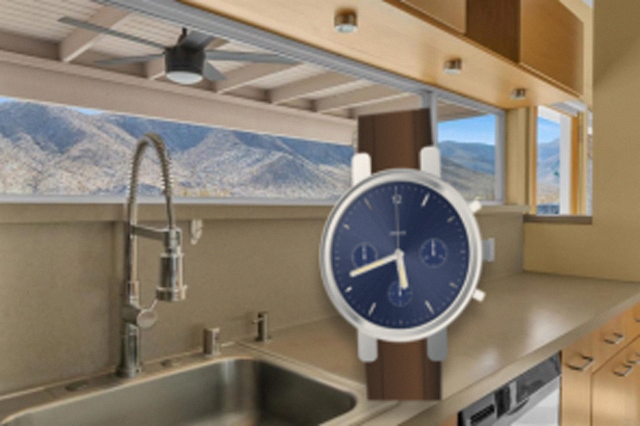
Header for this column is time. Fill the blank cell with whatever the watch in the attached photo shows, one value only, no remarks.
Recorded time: 5:42
